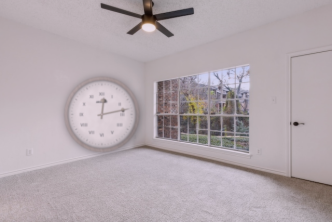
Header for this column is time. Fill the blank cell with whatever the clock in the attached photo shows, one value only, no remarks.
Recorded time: 12:13
